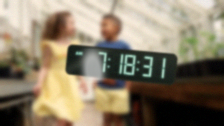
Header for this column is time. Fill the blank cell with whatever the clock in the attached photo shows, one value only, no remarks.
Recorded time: 7:18:31
